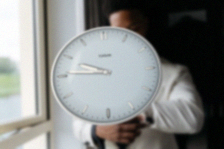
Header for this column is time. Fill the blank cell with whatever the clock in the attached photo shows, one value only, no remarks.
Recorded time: 9:46
